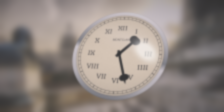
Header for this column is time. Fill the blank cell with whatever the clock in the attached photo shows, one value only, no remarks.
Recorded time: 1:27
